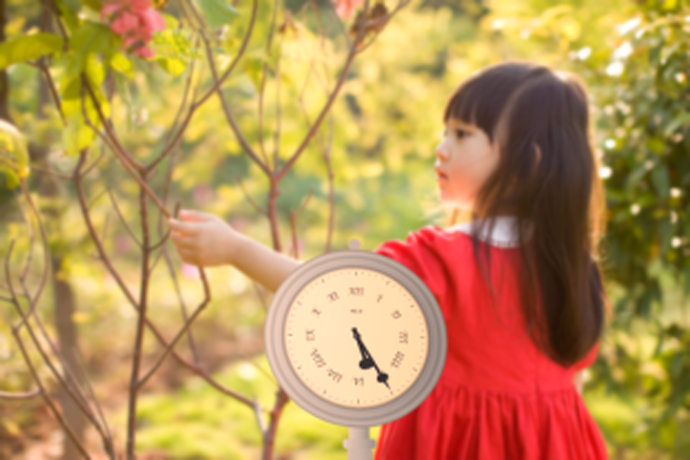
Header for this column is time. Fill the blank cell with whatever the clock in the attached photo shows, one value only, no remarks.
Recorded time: 5:25
